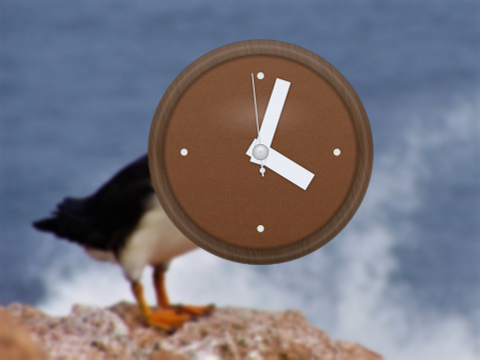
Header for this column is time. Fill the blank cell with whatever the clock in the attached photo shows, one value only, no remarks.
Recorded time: 4:02:59
